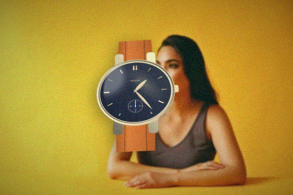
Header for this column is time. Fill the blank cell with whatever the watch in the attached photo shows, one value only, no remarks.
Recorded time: 1:24
